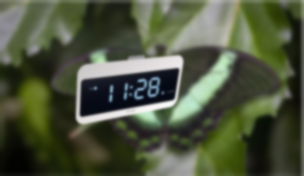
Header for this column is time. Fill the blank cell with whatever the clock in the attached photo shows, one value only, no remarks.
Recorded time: 11:28
